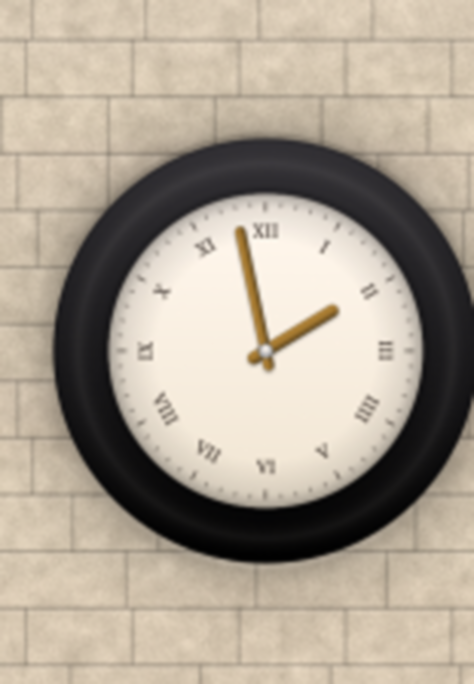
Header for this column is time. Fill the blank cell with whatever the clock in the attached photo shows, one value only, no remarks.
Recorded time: 1:58
